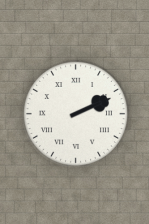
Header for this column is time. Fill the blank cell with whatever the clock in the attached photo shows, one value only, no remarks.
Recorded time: 2:11
